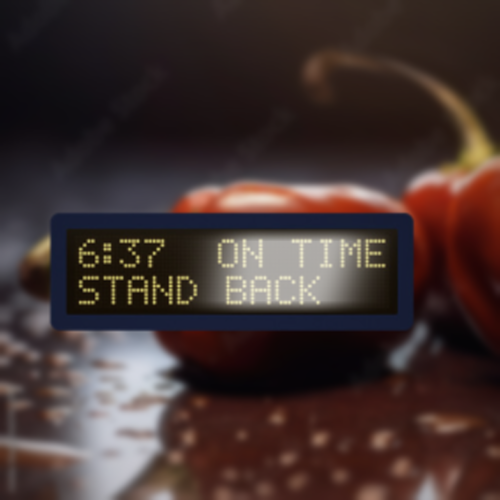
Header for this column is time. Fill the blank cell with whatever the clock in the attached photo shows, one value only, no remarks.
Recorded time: 6:37
